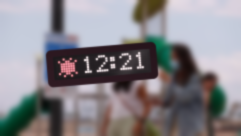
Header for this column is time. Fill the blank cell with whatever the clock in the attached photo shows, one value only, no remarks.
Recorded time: 12:21
